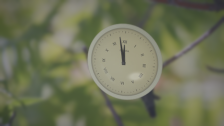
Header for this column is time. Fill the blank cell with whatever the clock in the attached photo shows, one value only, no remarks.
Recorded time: 11:58
